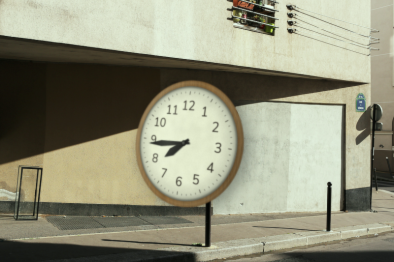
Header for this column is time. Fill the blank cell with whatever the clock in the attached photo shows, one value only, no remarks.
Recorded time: 7:44
